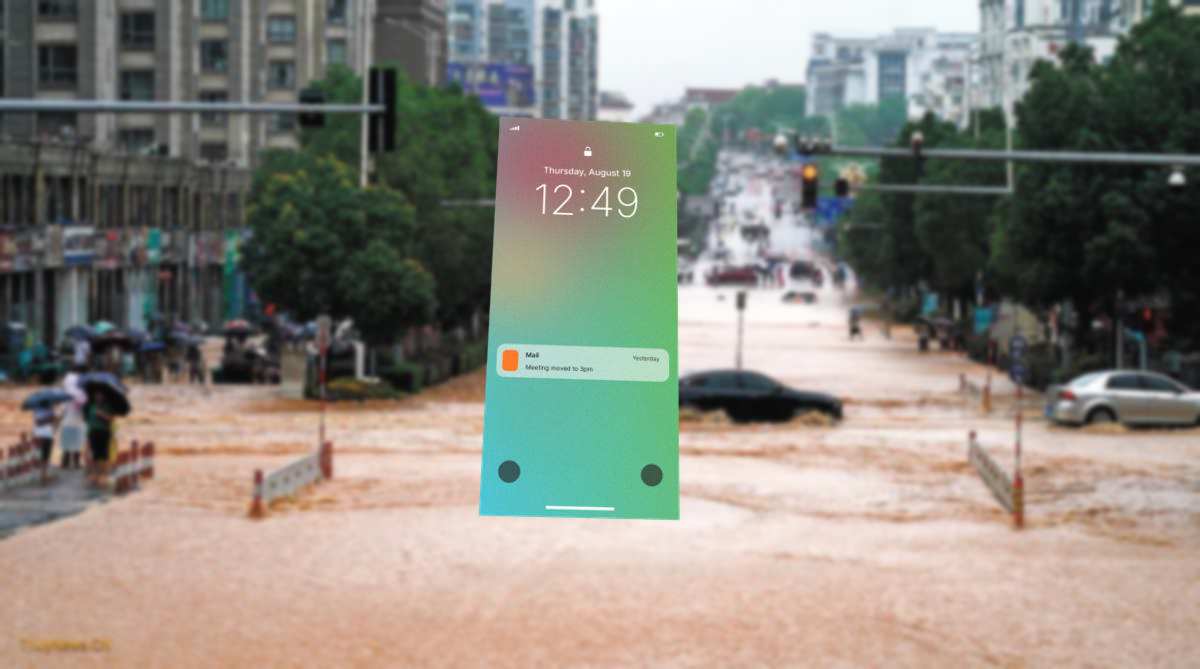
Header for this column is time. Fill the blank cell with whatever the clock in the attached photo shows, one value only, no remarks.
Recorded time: 12:49
